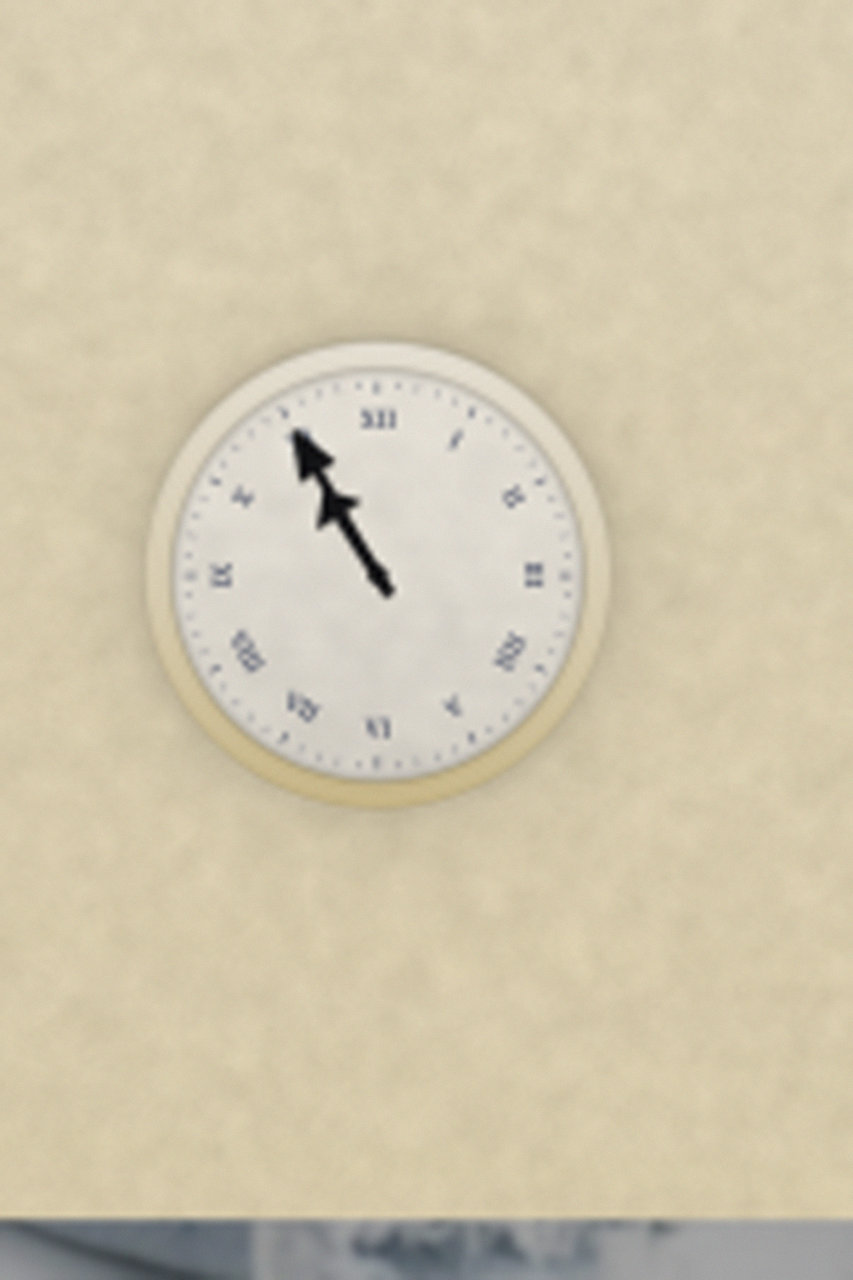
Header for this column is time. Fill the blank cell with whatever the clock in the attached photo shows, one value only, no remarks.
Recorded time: 10:55
